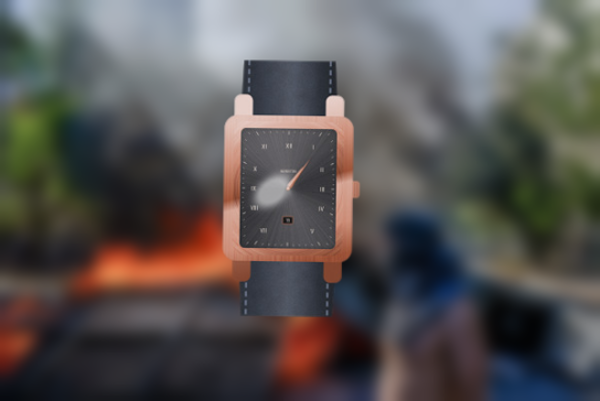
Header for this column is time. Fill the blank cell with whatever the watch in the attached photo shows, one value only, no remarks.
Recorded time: 1:06
